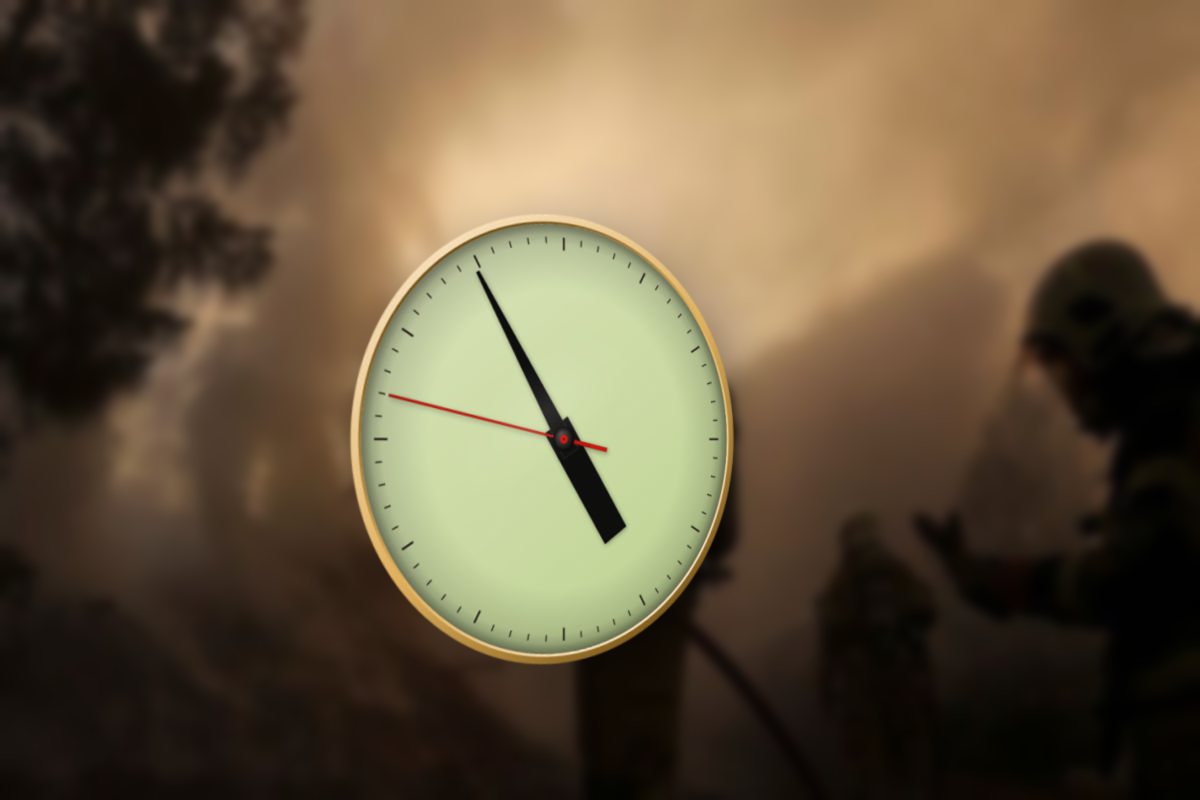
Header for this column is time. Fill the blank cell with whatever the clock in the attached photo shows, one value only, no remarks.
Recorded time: 4:54:47
